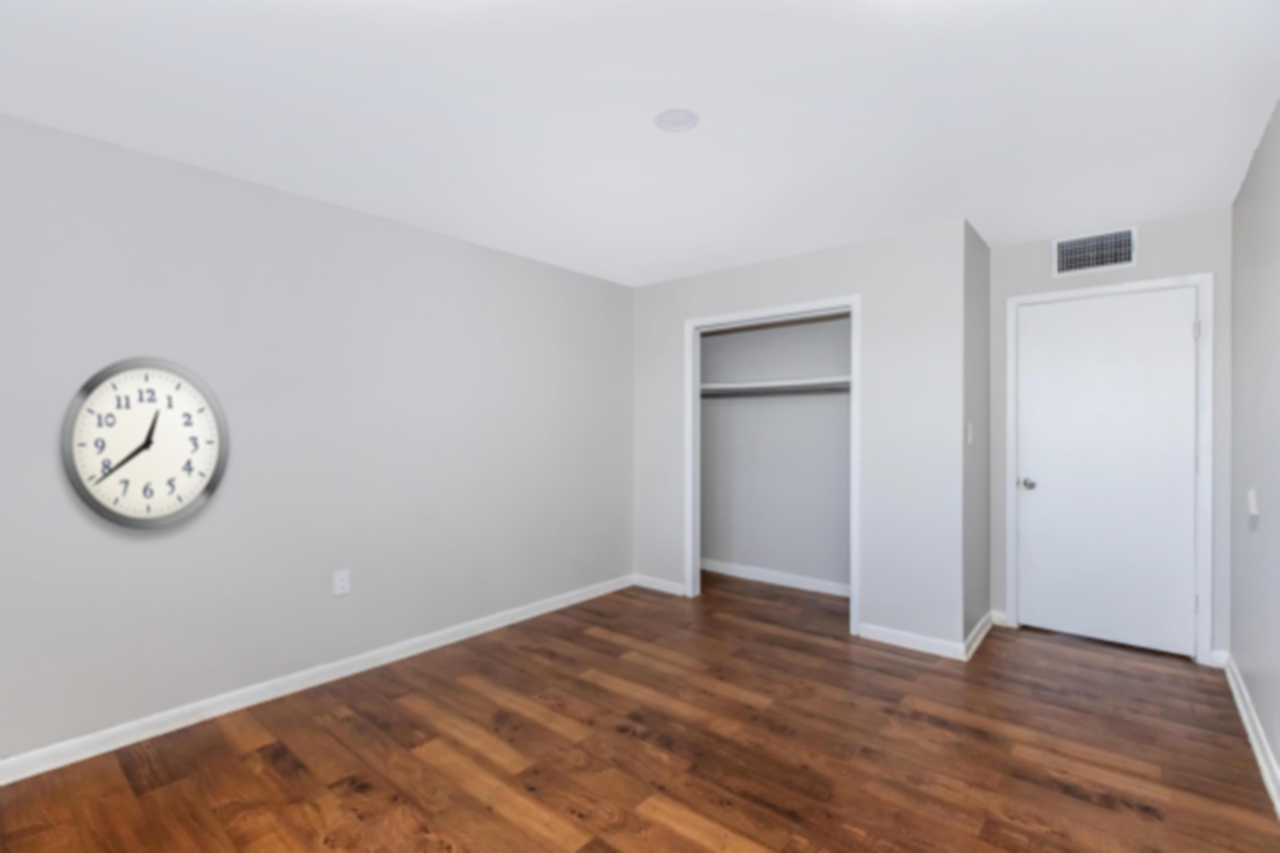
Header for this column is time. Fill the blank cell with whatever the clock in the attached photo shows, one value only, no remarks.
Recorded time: 12:39
